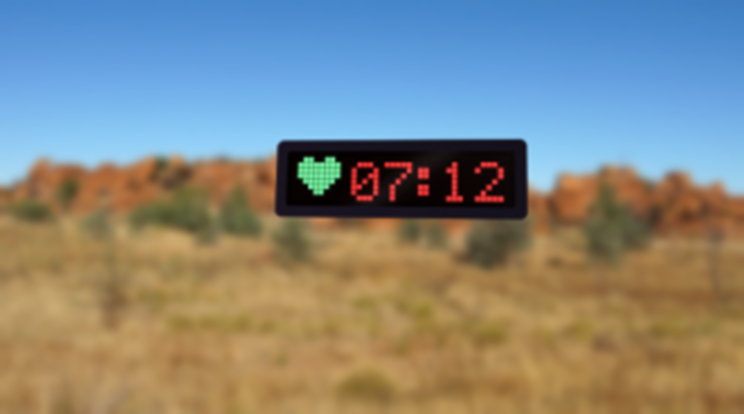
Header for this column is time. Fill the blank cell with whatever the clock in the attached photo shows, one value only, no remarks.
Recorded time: 7:12
